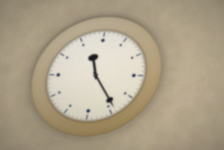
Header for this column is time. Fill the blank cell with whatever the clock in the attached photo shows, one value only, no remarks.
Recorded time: 11:24
